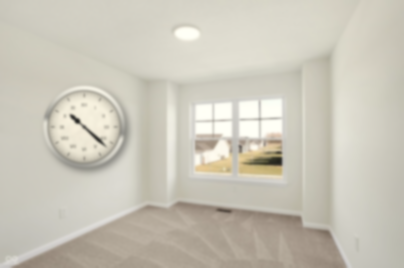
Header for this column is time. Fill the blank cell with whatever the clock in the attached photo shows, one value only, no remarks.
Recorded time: 10:22
